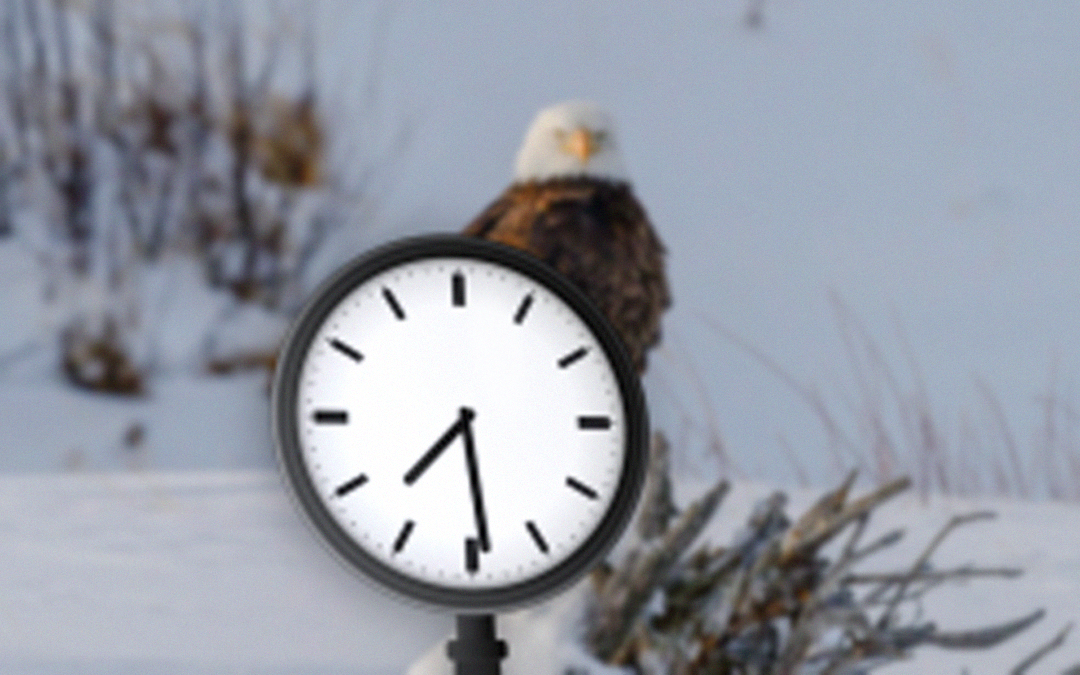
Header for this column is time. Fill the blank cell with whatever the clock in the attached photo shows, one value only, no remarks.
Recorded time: 7:29
